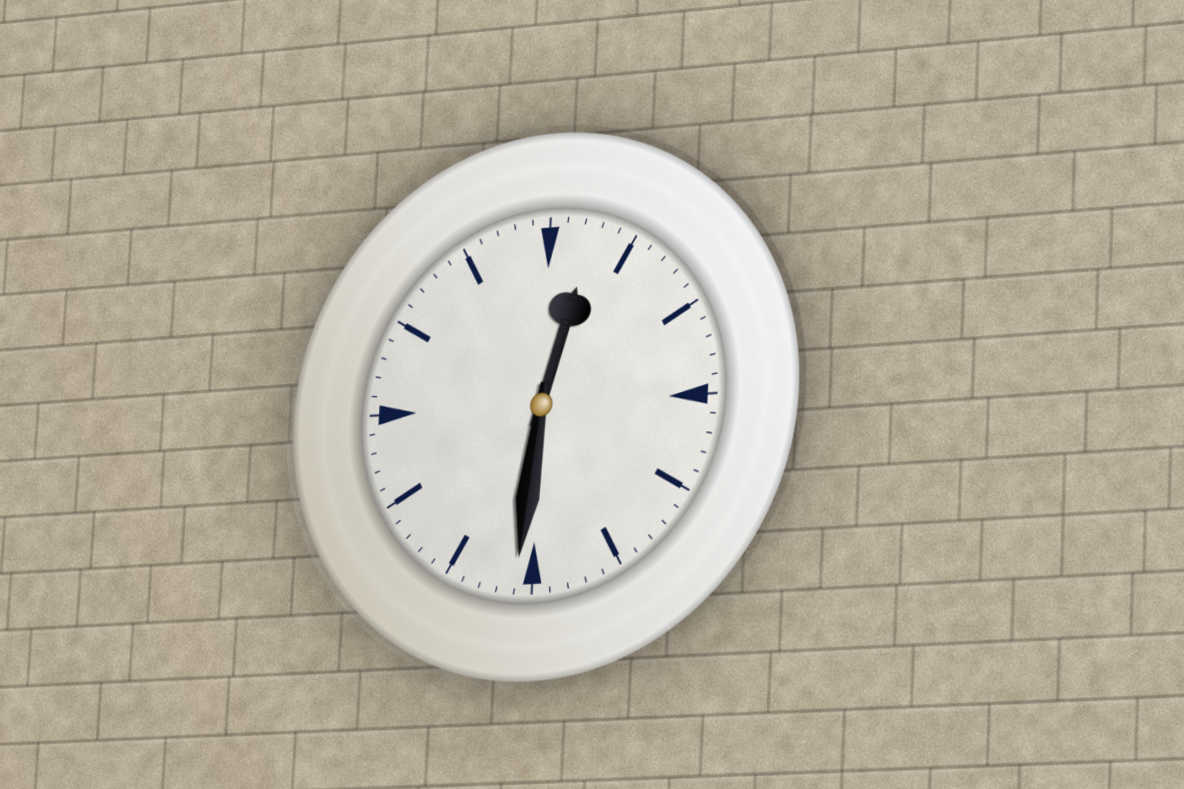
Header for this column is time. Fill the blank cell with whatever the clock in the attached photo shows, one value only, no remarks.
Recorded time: 12:31
